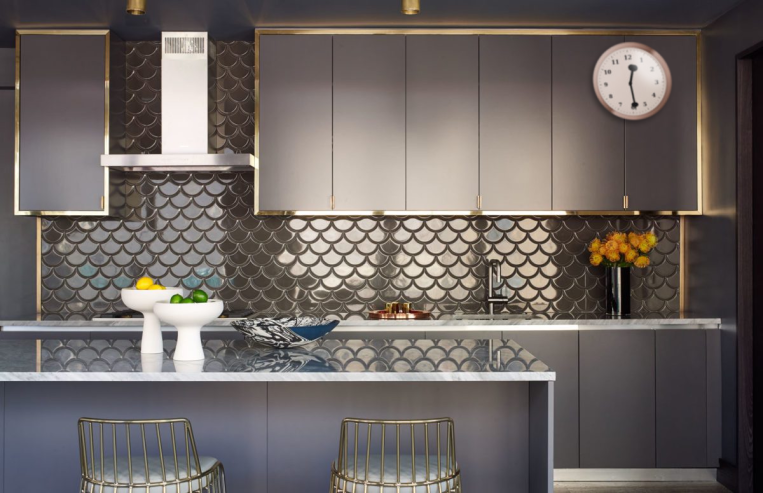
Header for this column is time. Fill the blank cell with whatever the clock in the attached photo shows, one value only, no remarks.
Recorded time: 12:29
